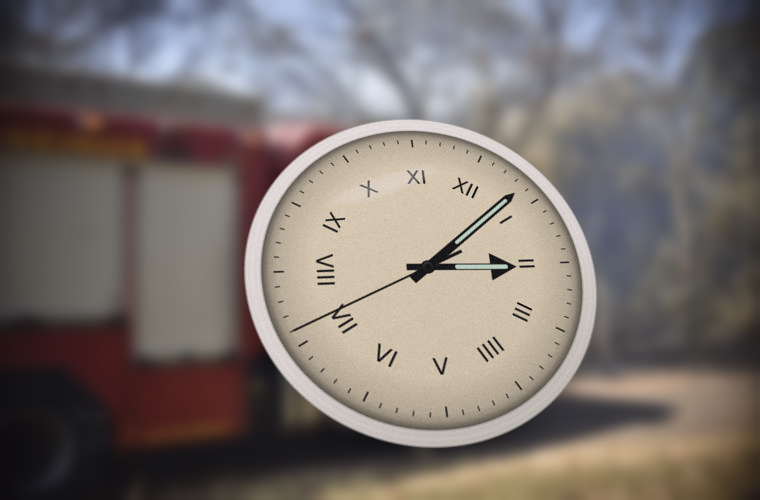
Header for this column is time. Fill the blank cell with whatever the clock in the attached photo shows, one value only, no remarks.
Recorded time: 2:03:36
